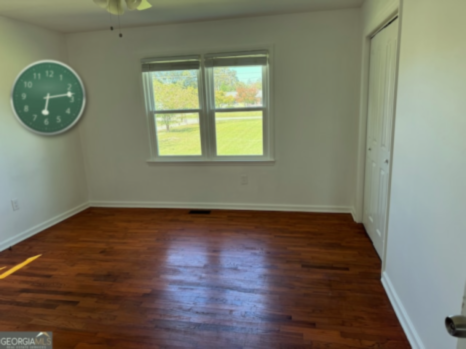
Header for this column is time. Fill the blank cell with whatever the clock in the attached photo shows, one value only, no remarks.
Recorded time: 6:13
